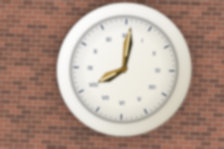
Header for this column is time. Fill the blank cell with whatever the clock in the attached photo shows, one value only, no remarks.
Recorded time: 8:01
